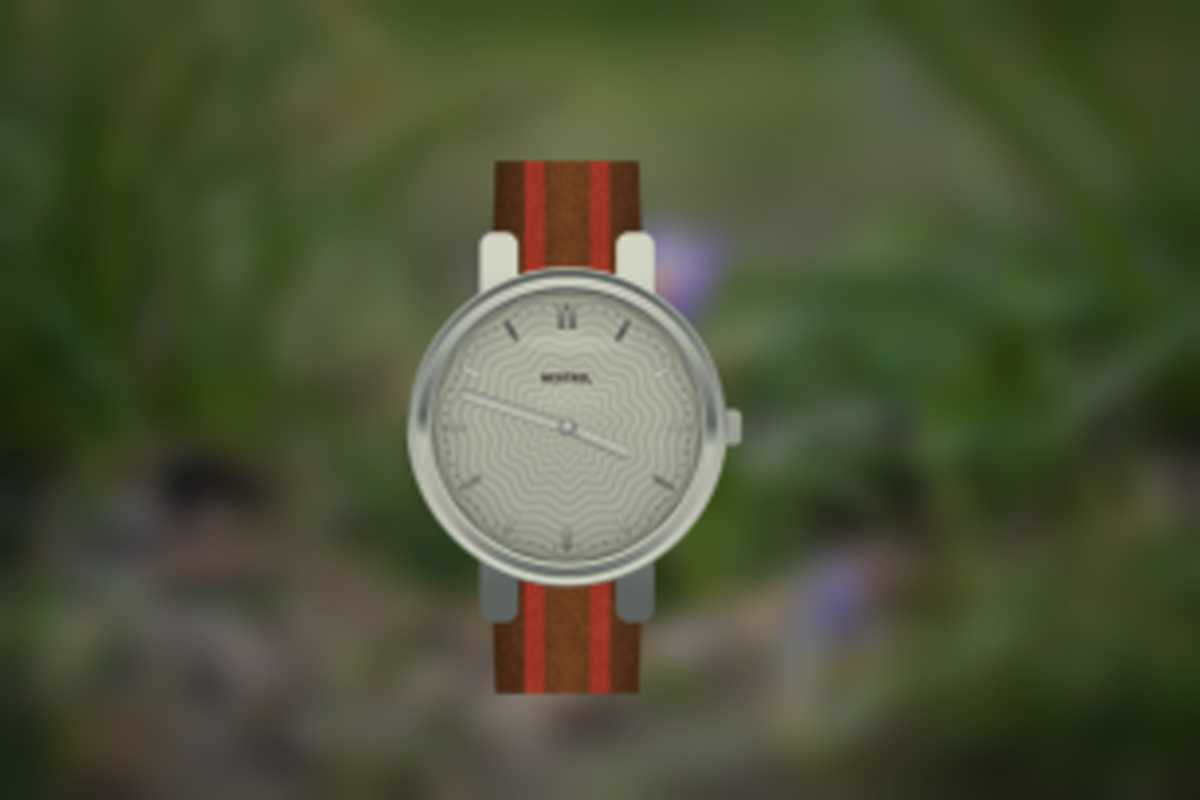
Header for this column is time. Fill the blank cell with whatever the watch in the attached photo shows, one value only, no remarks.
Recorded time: 3:48
